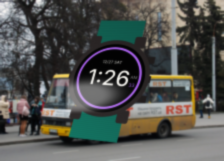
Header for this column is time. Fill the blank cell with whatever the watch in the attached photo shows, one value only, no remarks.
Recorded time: 1:26
